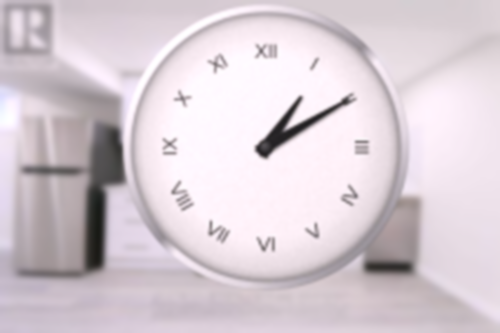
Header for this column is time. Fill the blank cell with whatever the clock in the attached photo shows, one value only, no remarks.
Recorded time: 1:10
